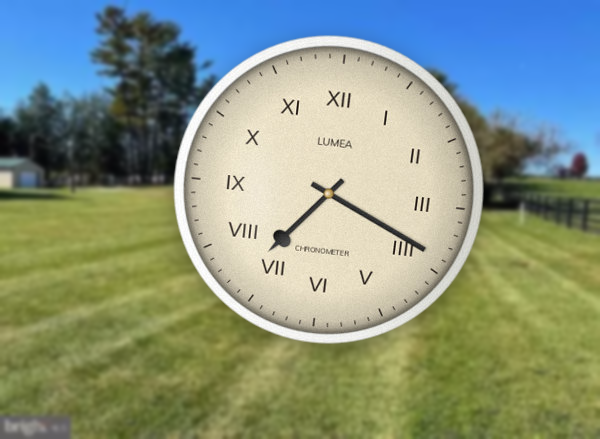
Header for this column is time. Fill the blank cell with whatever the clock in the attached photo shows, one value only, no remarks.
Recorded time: 7:19
